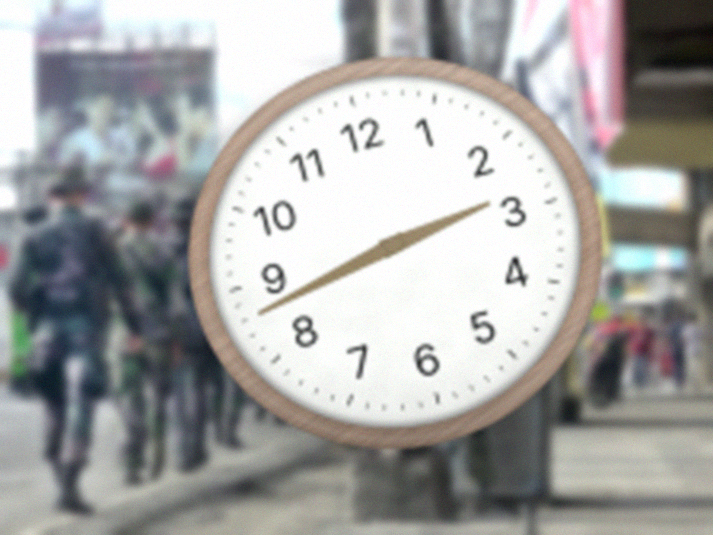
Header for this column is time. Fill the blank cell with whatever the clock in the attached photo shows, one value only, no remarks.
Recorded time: 2:43
